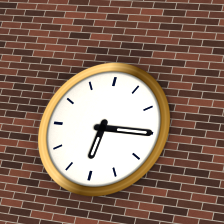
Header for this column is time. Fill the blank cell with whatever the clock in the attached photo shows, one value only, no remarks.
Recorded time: 6:15
